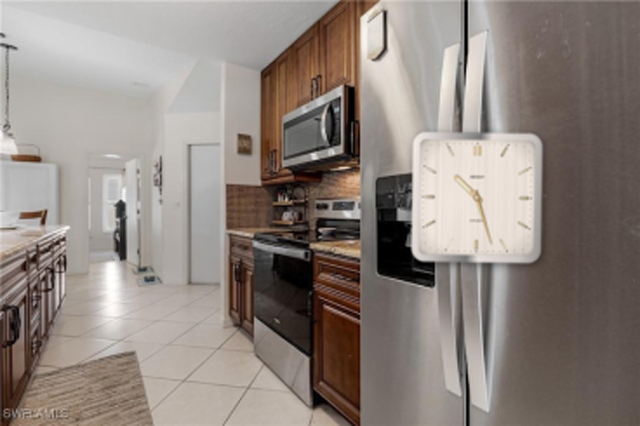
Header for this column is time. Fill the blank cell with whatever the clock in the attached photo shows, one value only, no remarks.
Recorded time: 10:27
